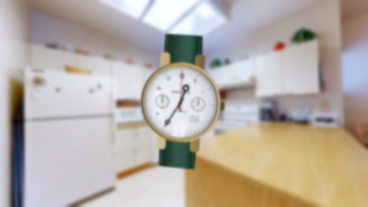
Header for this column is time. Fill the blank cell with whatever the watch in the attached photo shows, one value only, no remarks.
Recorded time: 12:35
